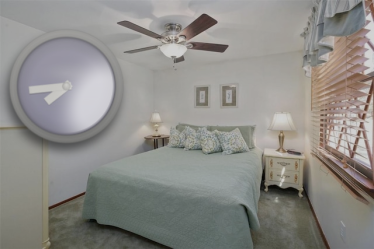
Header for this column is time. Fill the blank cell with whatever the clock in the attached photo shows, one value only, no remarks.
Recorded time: 7:44
